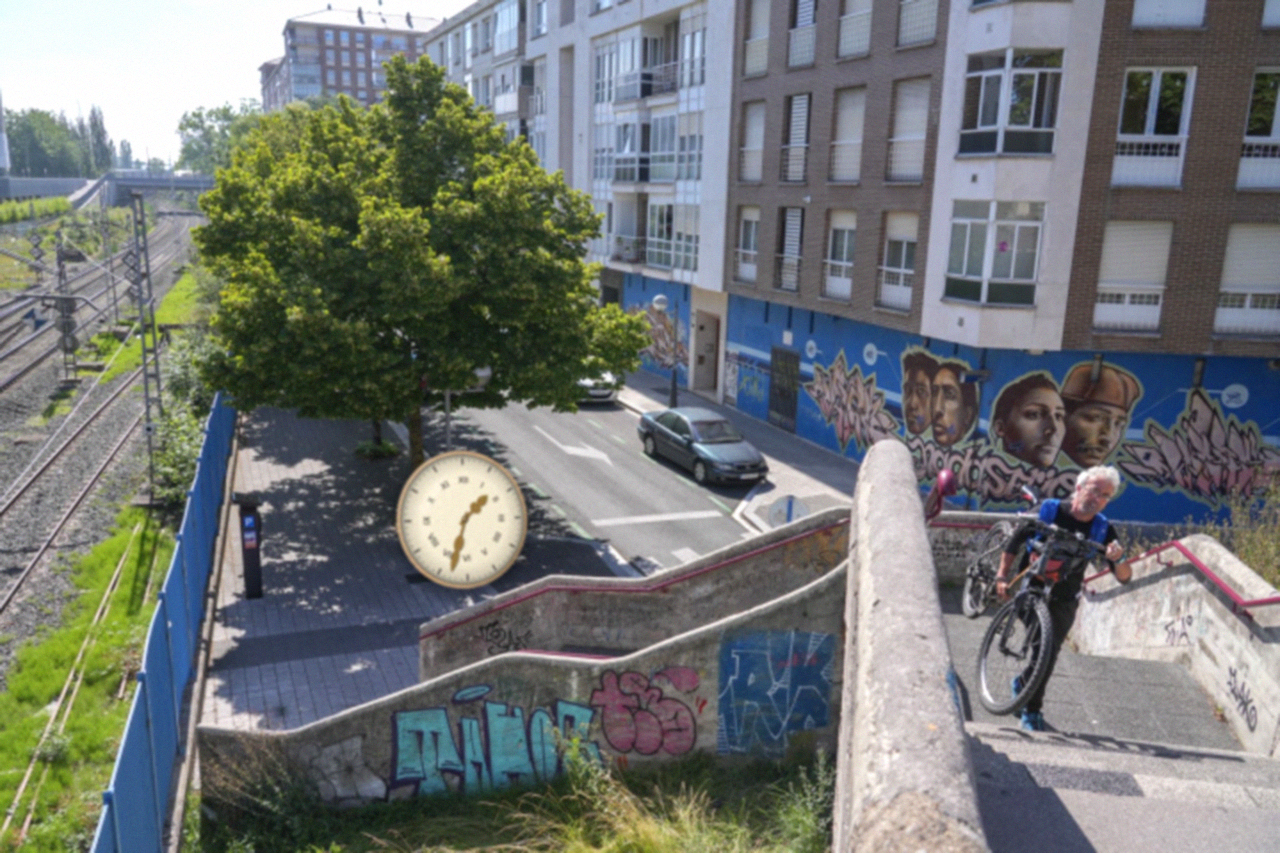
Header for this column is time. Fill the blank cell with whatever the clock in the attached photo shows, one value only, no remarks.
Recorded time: 1:33
